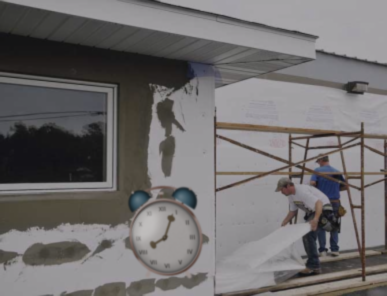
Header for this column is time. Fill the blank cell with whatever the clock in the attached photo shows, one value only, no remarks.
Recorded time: 8:04
